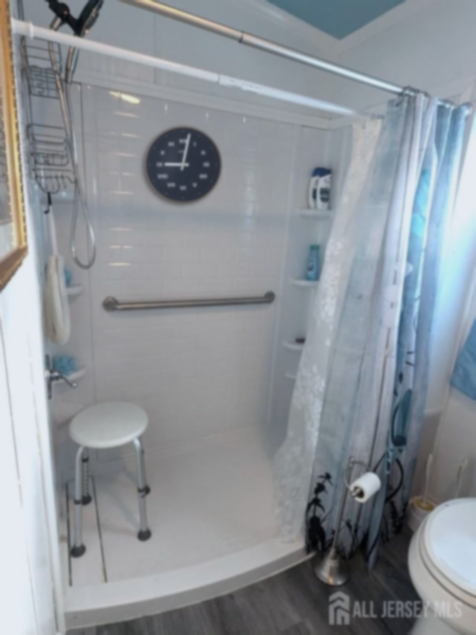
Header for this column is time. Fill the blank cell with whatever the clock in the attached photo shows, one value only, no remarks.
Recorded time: 9:02
